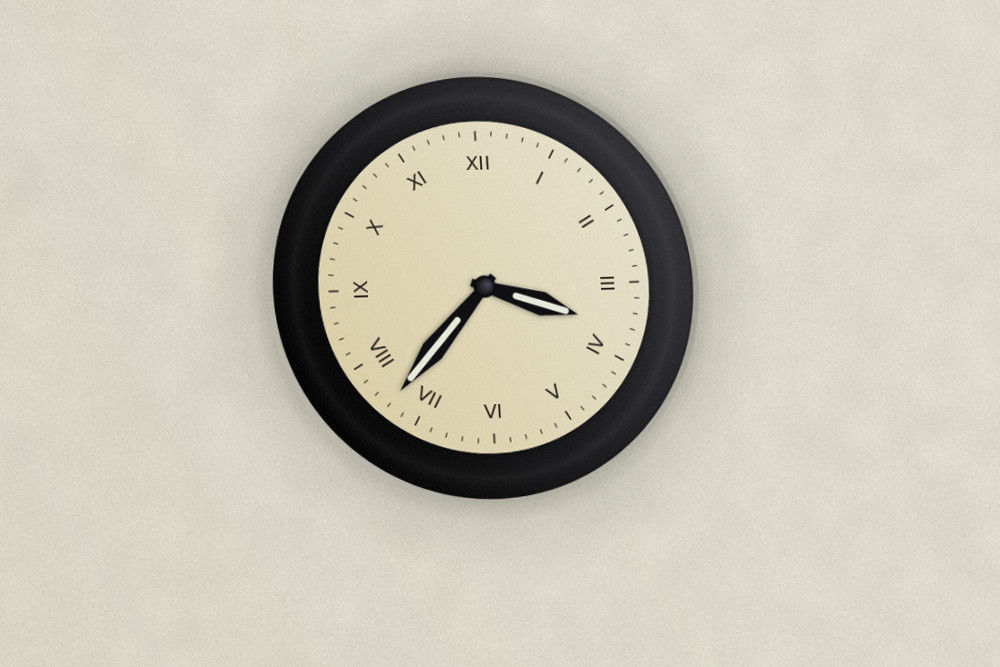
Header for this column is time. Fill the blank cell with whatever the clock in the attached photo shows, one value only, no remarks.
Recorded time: 3:37
